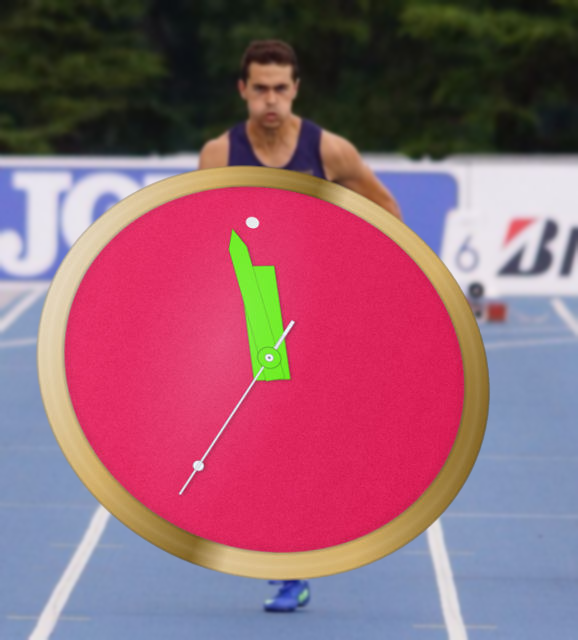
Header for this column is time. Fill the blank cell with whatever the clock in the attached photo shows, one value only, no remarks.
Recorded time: 11:58:36
